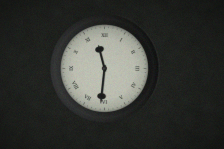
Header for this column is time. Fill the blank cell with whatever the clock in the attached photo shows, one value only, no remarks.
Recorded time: 11:31
